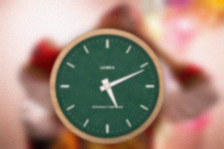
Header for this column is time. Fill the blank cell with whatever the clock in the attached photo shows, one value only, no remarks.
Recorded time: 5:11
